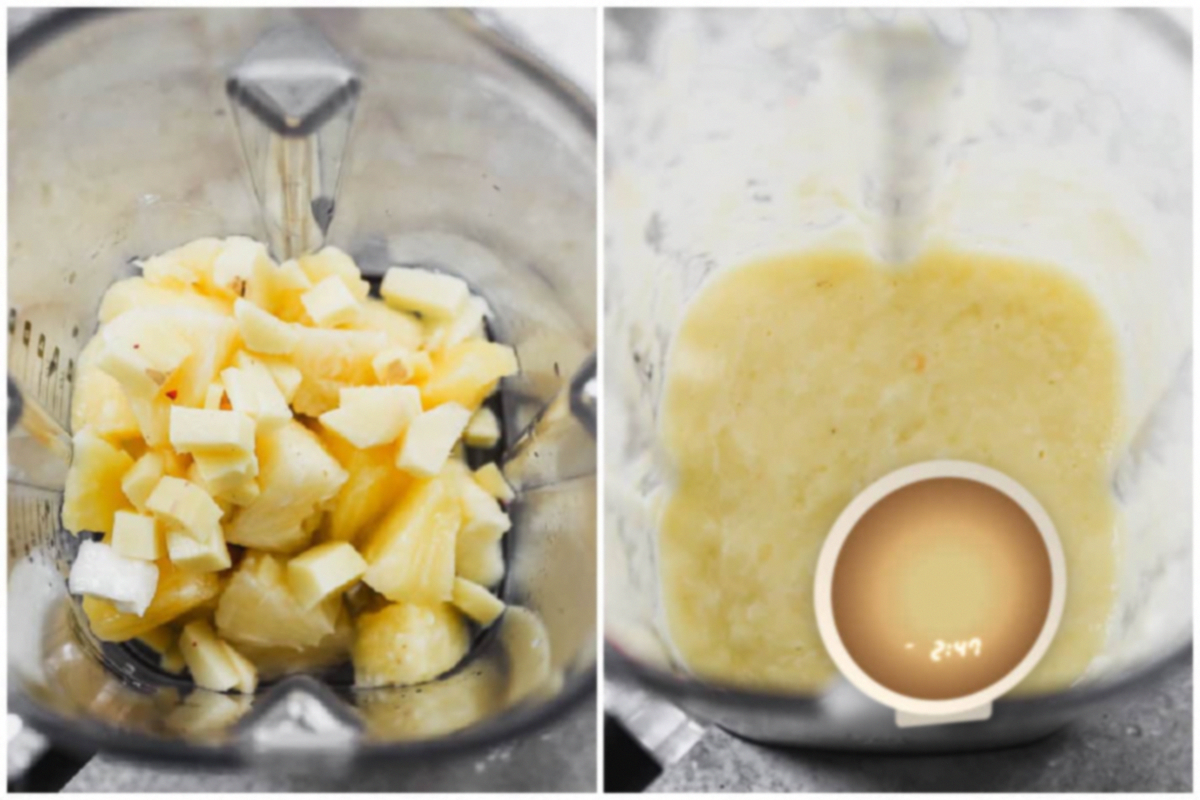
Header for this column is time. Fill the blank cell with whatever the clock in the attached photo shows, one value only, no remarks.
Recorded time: 2:47
